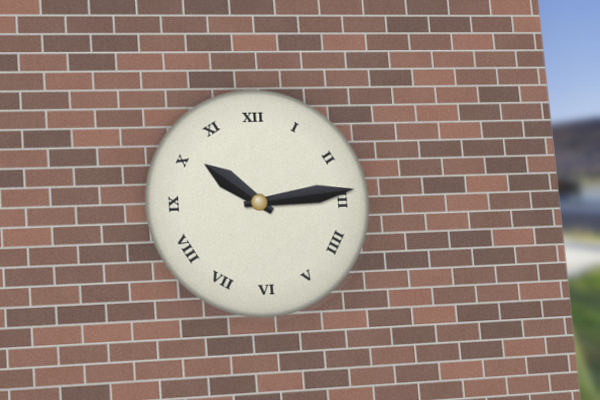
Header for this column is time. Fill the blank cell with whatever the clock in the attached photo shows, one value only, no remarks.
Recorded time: 10:14
